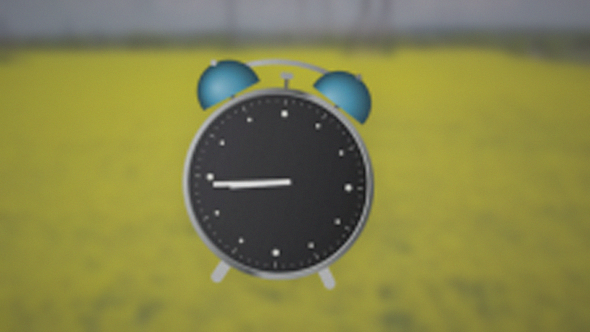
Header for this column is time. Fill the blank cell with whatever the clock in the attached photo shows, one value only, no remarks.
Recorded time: 8:44
